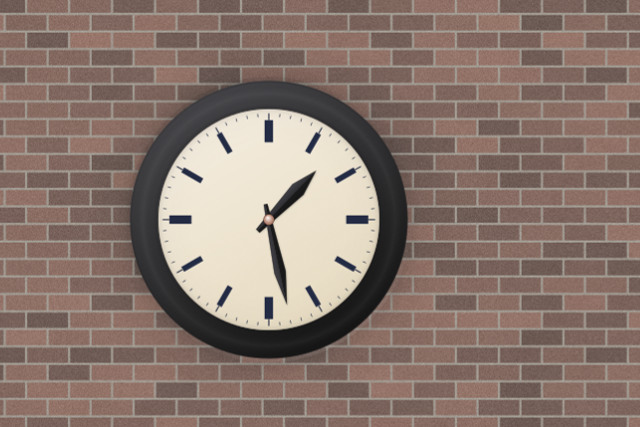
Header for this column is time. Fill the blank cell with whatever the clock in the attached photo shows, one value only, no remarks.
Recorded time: 1:28
